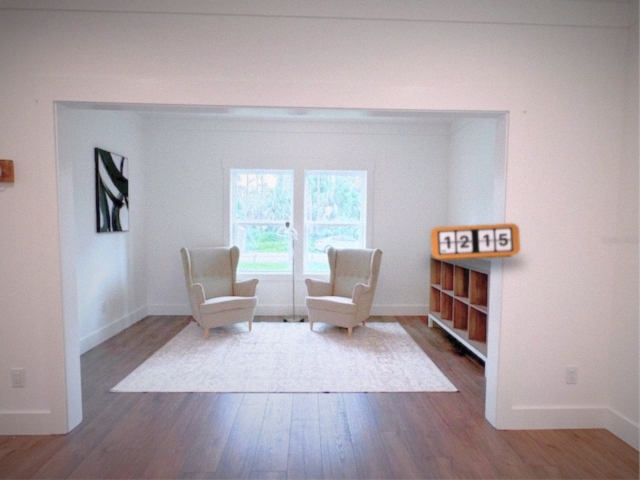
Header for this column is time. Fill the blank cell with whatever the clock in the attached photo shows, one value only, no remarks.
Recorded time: 12:15
